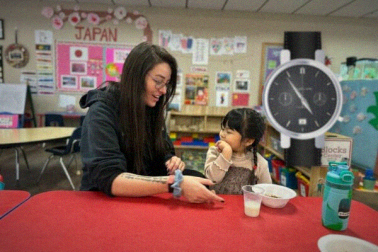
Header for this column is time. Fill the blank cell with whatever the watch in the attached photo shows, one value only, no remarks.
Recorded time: 4:54
